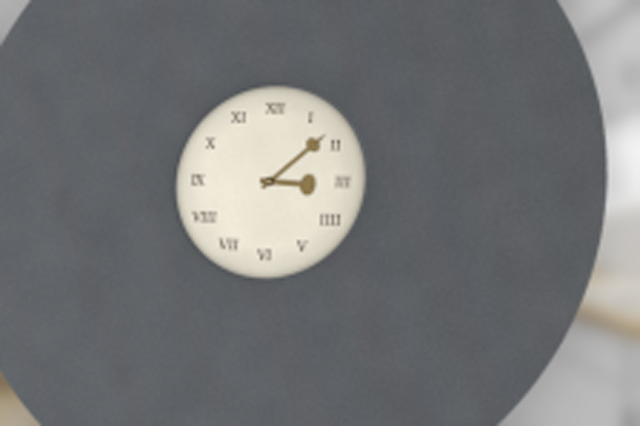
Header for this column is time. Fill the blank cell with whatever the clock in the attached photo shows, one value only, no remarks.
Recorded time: 3:08
